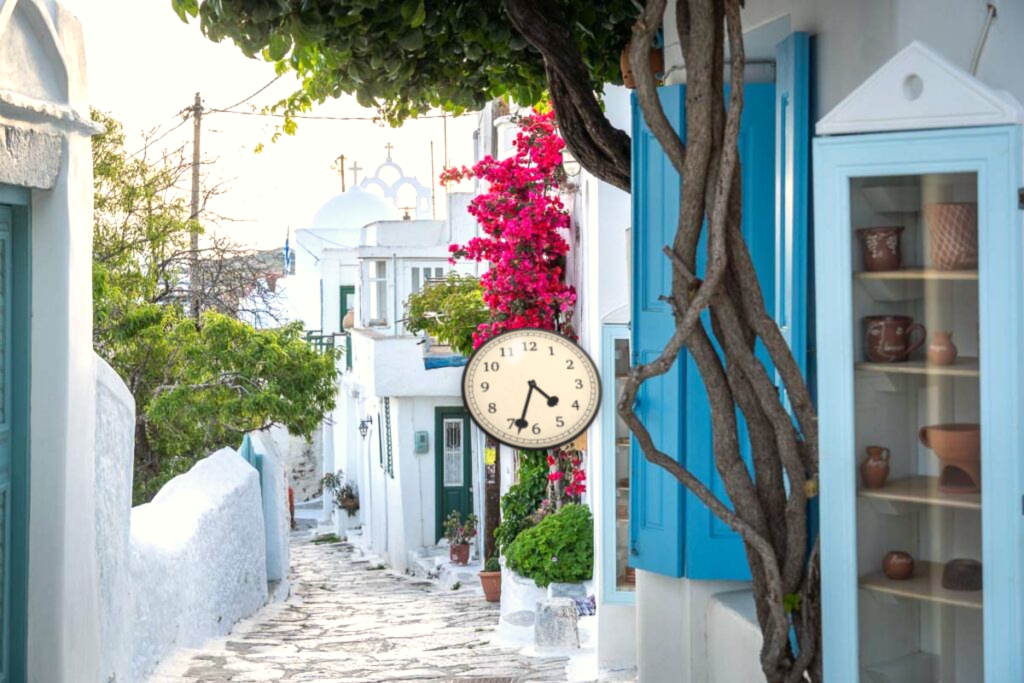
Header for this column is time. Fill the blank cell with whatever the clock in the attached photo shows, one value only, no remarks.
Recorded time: 4:33
